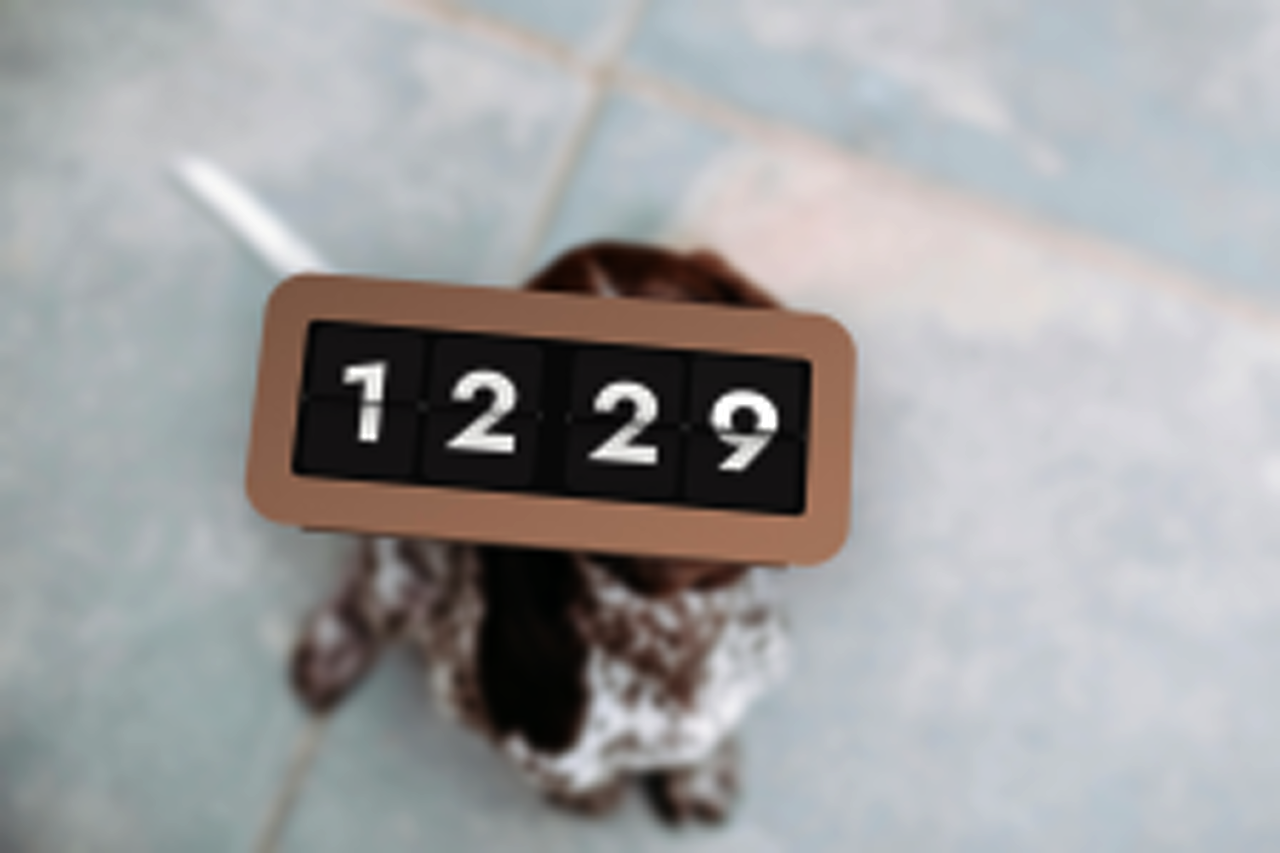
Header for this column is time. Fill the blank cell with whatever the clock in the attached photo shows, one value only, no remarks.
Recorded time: 12:29
